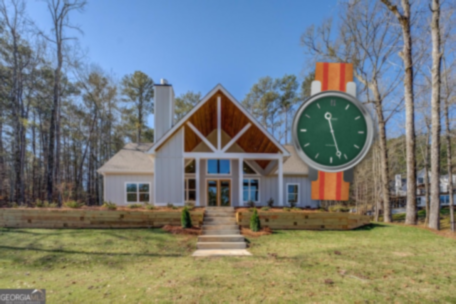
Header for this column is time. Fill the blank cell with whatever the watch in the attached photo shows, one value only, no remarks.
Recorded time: 11:27
